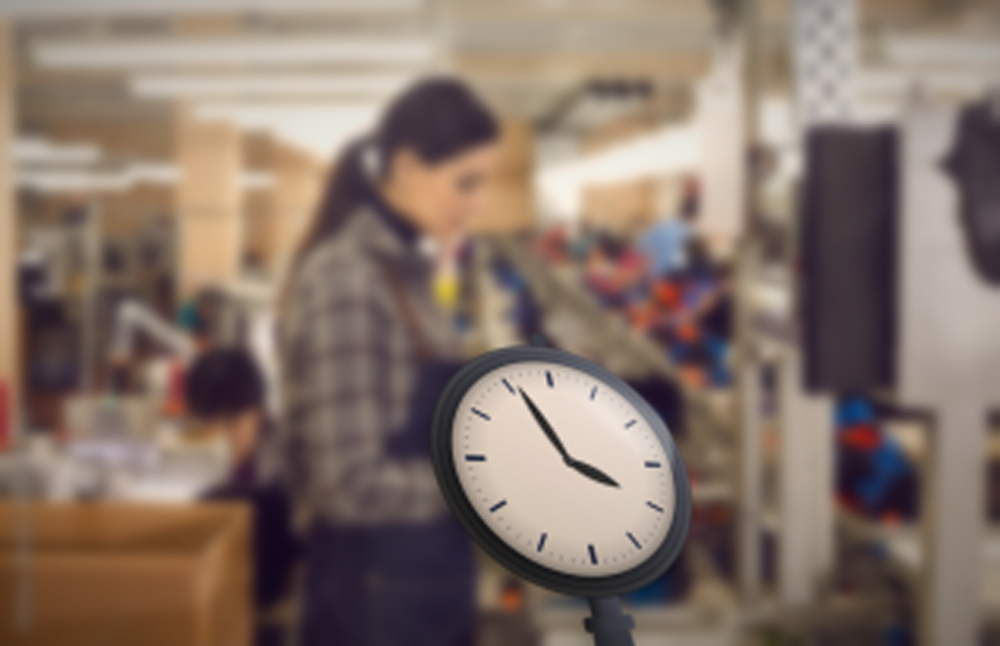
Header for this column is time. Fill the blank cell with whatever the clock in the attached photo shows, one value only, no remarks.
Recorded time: 3:56
